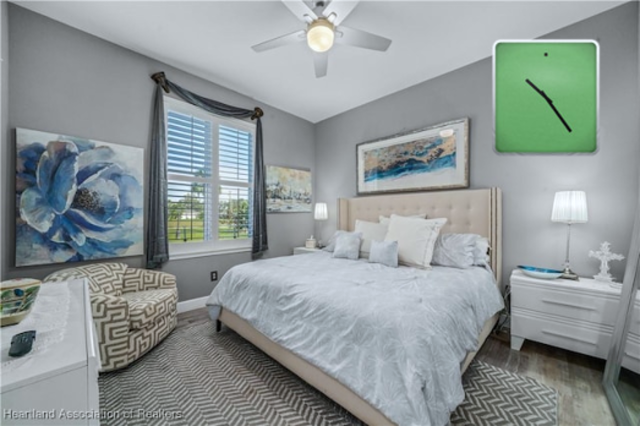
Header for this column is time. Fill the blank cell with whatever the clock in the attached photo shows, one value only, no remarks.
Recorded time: 10:24
